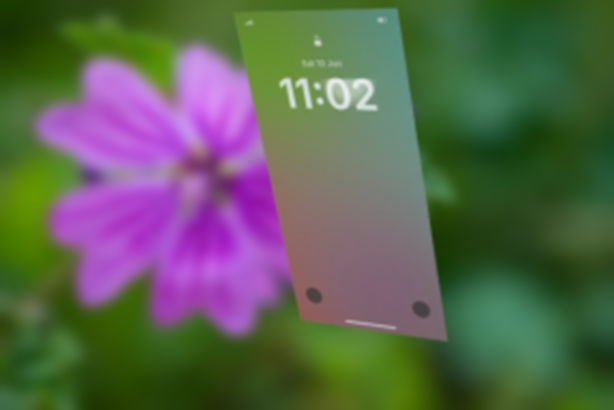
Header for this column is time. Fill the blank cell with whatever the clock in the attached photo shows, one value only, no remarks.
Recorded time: 11:02
